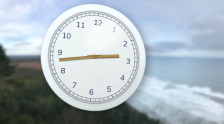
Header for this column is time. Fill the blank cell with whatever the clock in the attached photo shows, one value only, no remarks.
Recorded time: 2:43
